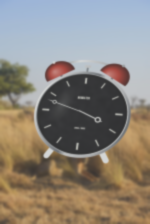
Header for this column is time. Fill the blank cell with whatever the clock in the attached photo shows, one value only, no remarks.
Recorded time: 3:48
